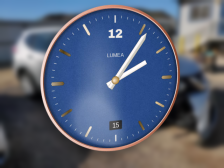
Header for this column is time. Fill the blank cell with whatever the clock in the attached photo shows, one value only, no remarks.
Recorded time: 2:06
